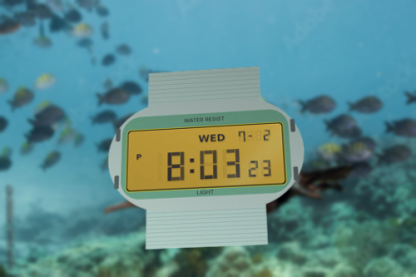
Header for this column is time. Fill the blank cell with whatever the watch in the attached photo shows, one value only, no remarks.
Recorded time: 8:03:23
